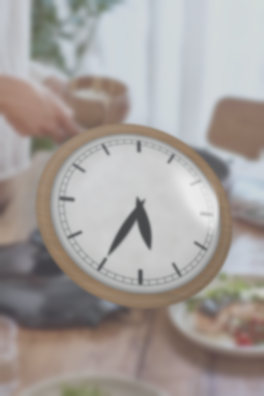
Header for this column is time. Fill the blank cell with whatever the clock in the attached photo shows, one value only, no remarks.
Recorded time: 5:35
